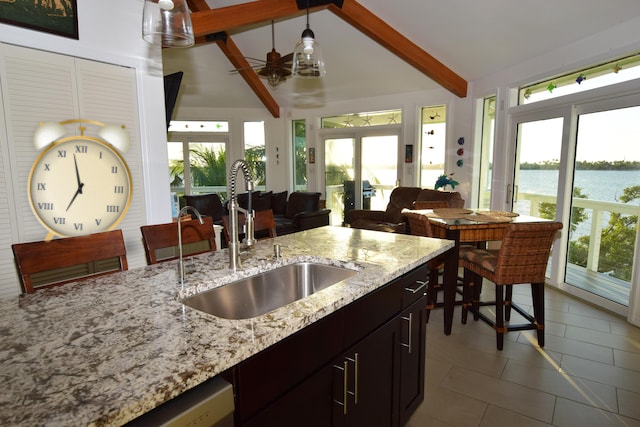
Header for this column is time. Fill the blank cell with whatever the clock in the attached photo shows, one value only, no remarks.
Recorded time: 6:58
